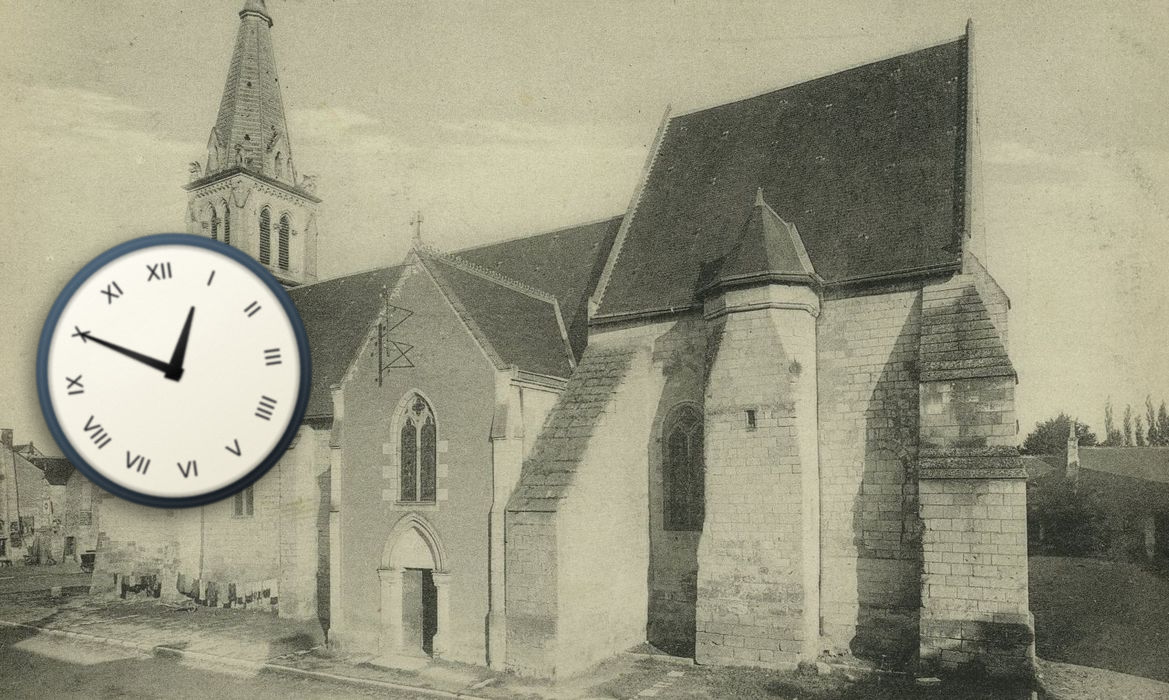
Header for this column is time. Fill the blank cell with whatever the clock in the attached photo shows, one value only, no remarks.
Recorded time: 12:50
